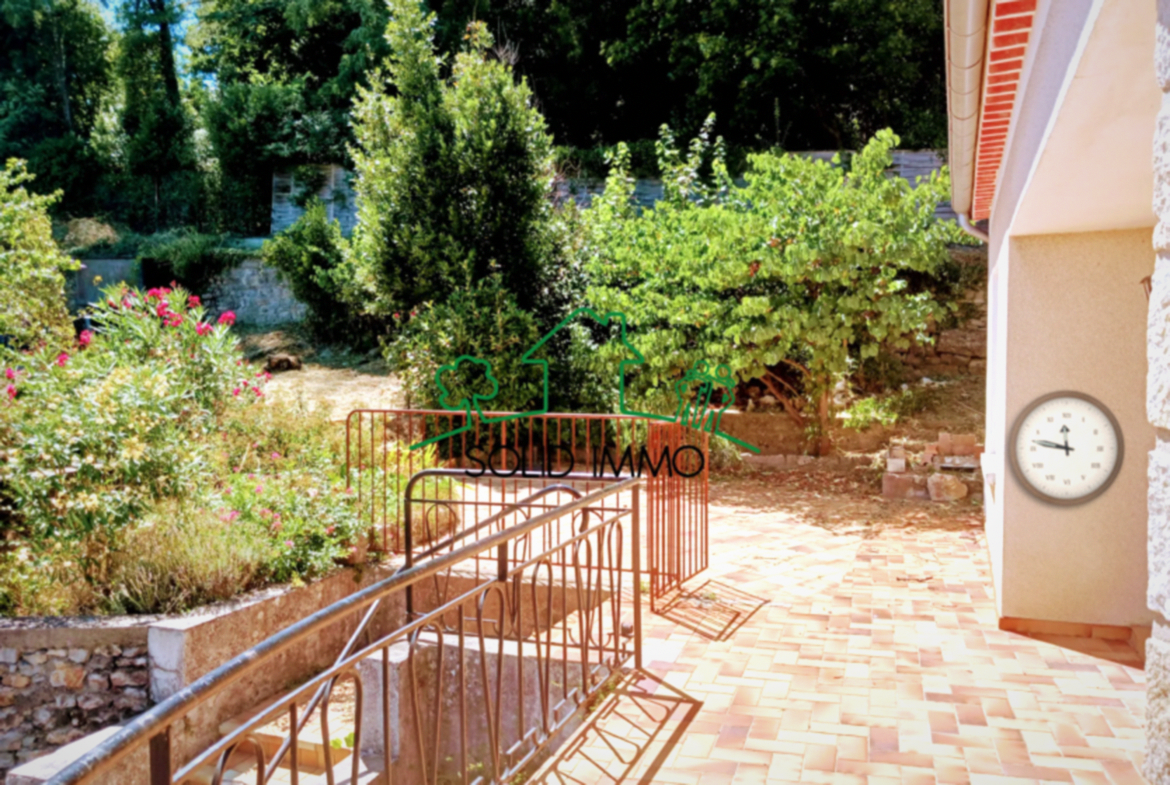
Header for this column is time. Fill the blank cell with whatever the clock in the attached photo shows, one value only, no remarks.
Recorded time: 11:47
